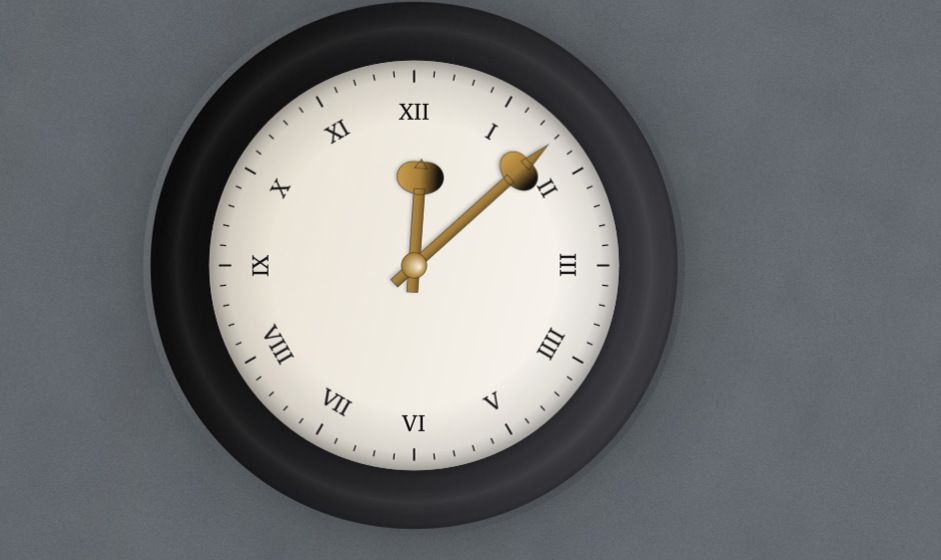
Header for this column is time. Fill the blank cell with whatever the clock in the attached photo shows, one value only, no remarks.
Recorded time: 12:08
